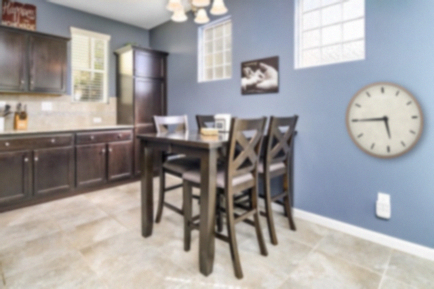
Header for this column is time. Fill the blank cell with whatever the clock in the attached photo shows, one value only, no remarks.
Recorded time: 5:45
